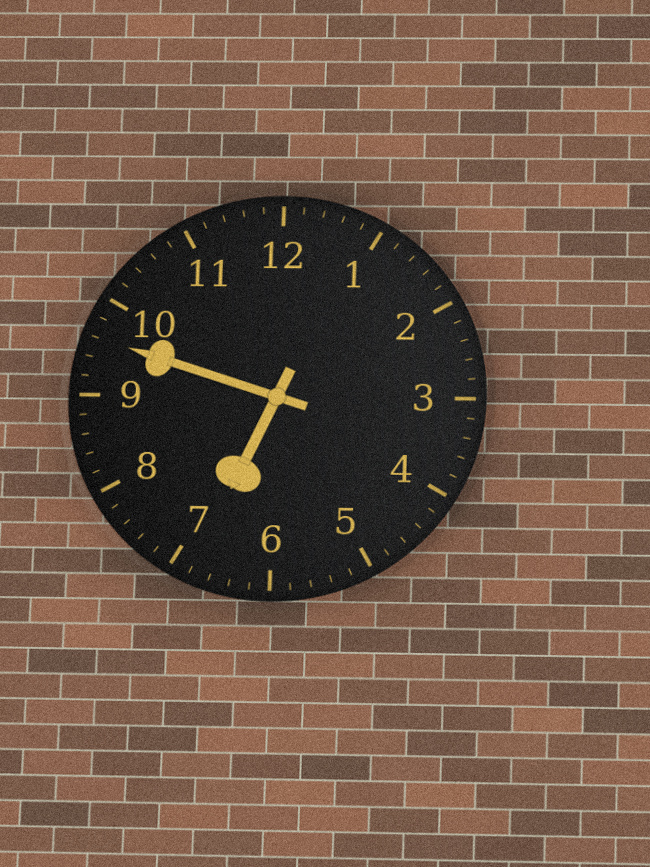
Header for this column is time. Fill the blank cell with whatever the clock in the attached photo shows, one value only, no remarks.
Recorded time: 6:48
